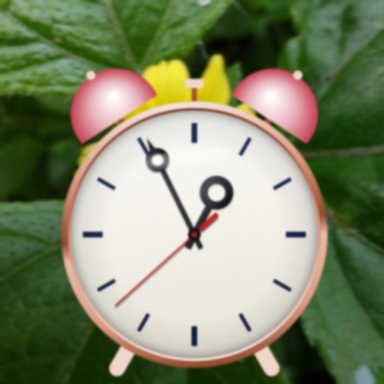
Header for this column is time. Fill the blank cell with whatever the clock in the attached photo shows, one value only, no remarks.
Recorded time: 12:55:38
